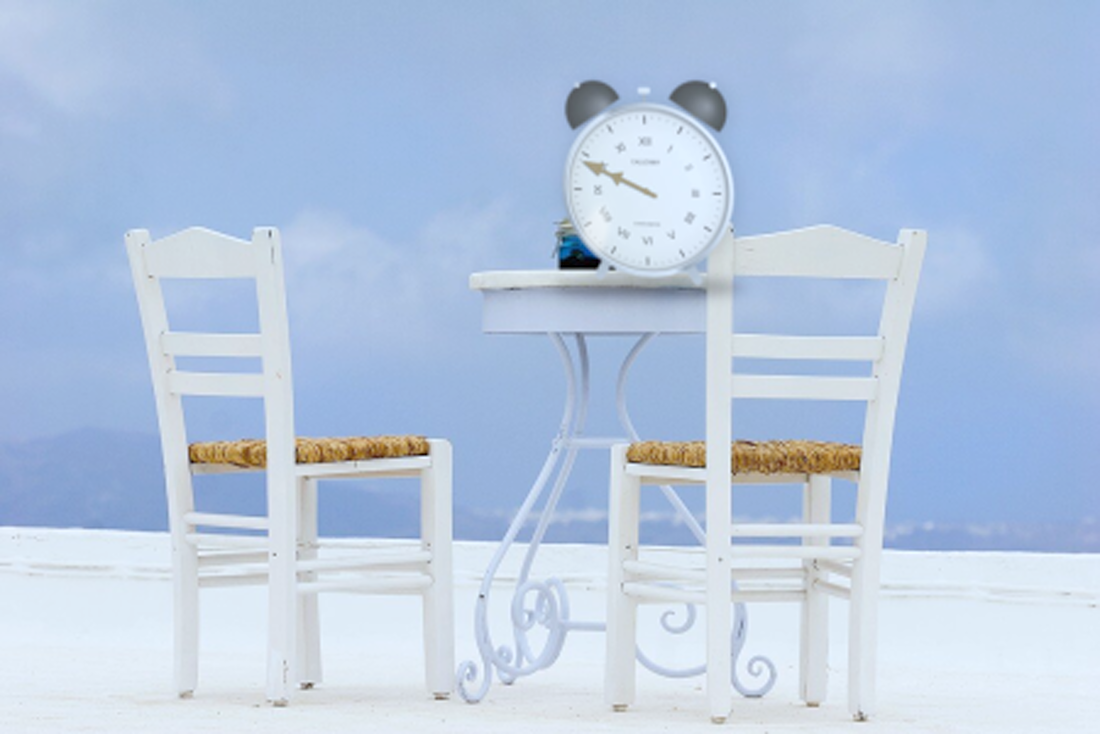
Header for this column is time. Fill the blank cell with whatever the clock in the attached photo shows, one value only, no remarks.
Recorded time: 9:49
